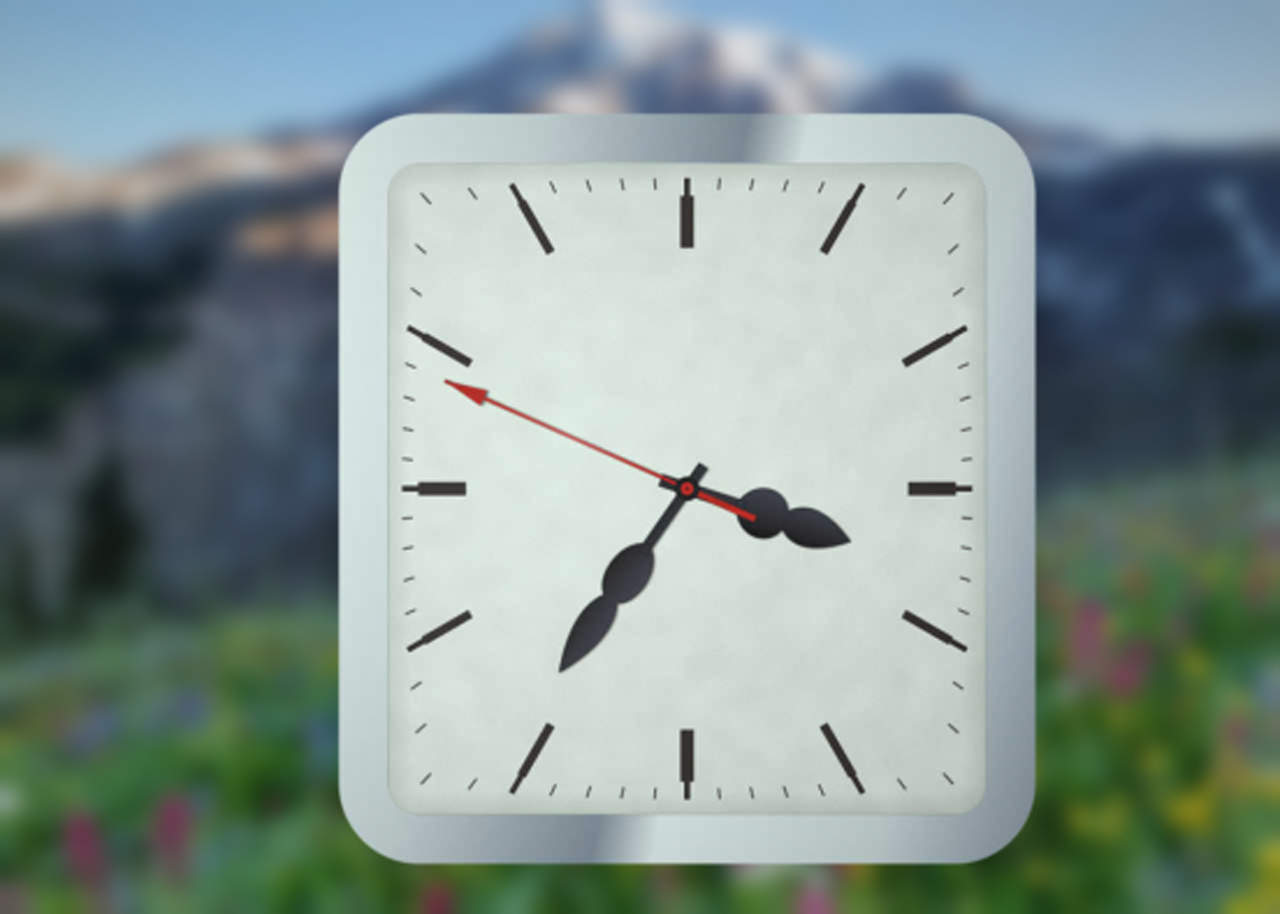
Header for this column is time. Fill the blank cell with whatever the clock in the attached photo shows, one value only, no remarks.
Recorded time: 3:35:49
